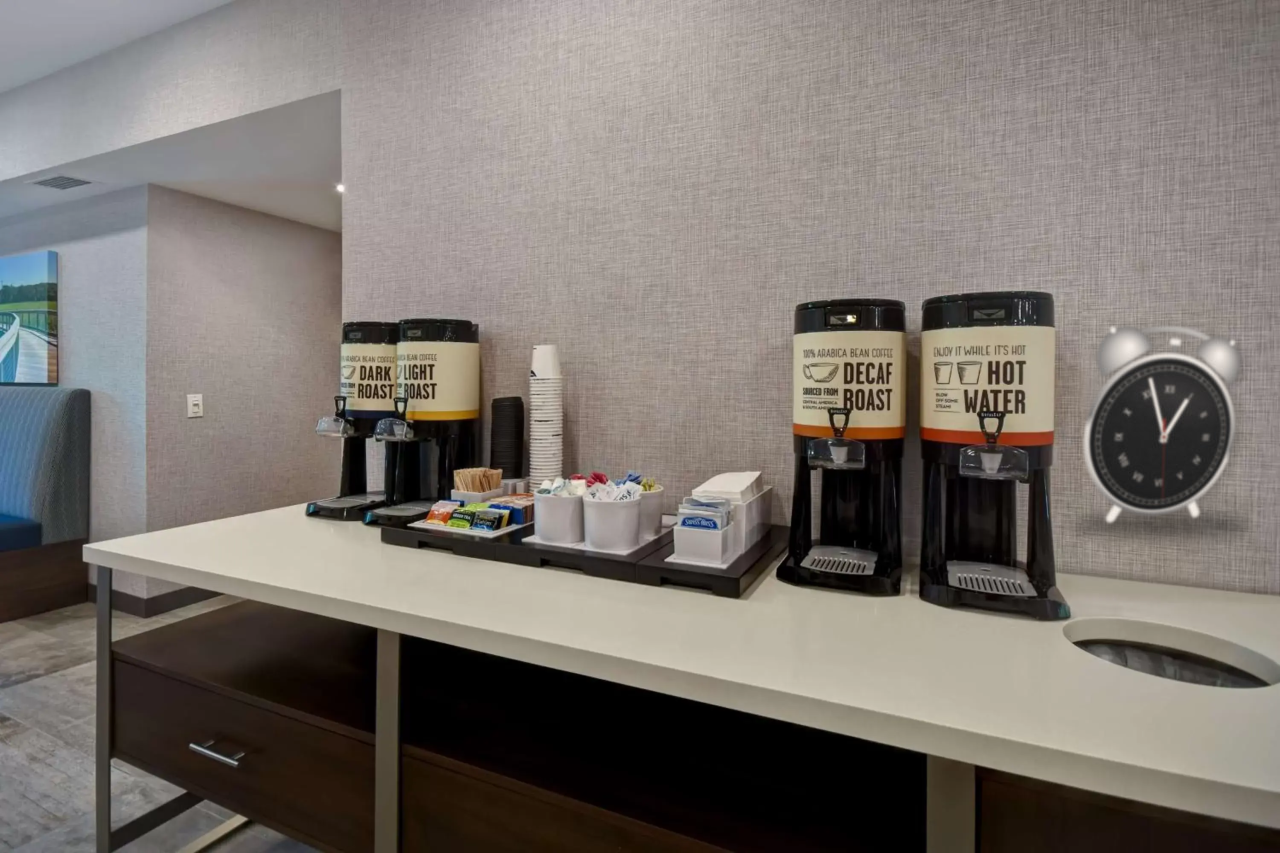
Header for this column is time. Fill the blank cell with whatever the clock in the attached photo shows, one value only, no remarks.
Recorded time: 12:56:29
